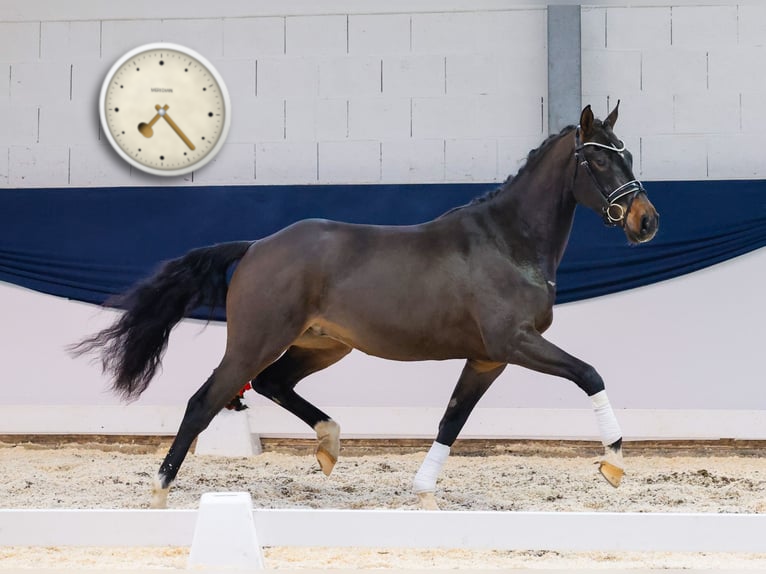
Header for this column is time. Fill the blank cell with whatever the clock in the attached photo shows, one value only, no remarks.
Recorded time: 7:23
